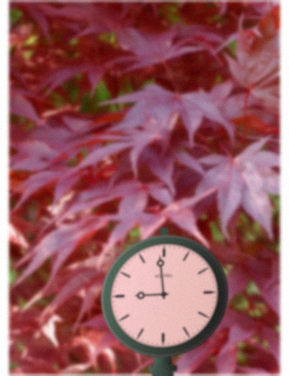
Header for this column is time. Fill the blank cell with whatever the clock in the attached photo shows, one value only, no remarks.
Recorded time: 8:59
